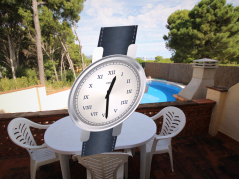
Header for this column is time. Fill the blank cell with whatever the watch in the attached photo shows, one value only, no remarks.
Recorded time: 12:29
